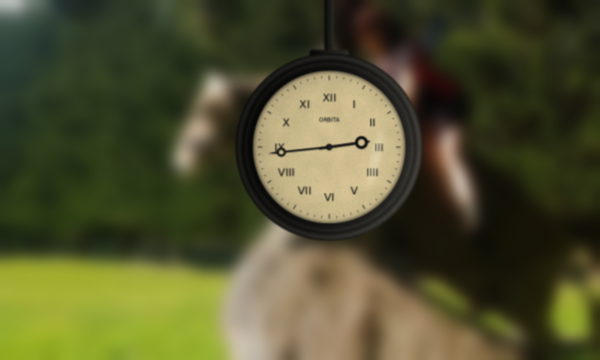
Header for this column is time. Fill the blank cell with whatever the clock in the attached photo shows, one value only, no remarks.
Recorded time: 2:44
